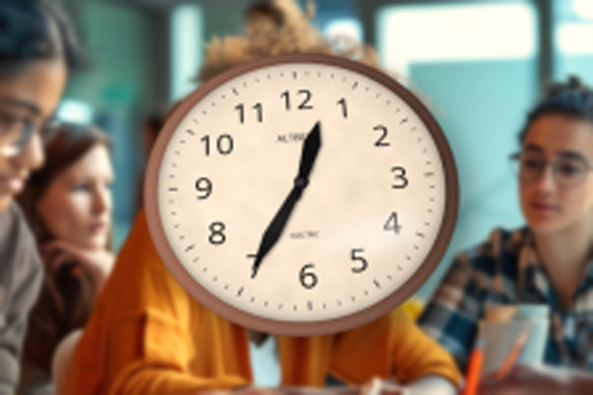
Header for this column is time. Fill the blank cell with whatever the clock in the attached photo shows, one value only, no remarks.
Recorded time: 12:35
